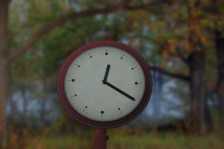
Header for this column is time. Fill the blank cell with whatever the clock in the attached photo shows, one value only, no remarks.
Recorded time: 12:20
